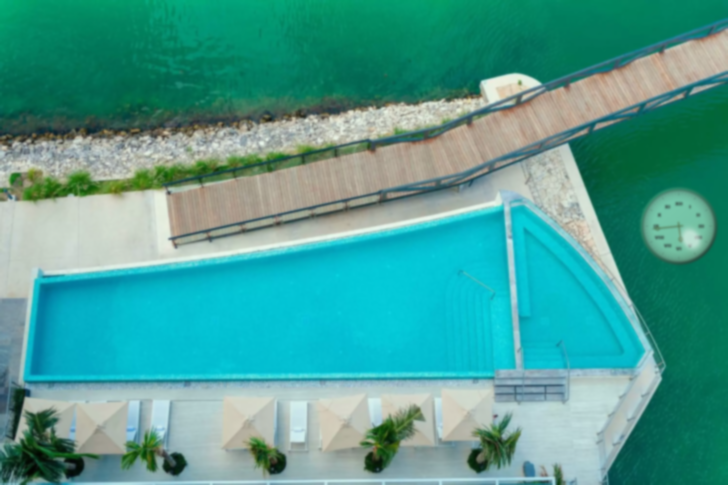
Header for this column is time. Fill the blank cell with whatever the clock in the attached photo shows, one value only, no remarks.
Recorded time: 5:44
